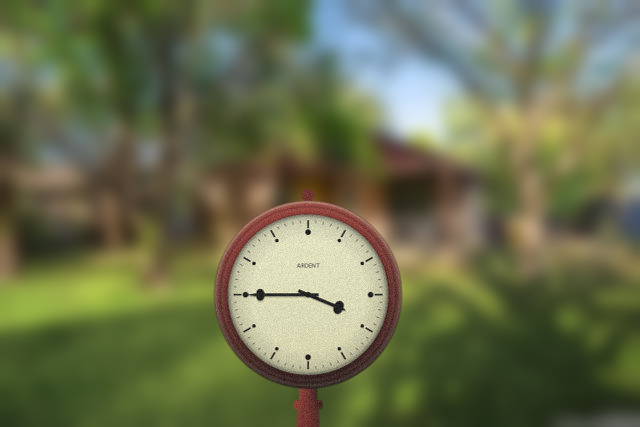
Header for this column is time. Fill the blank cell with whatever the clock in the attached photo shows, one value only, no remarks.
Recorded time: 3:45
